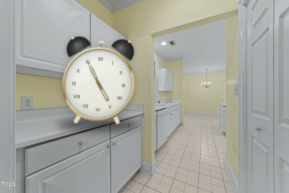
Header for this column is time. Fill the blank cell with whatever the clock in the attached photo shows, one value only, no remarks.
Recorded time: 4:55
